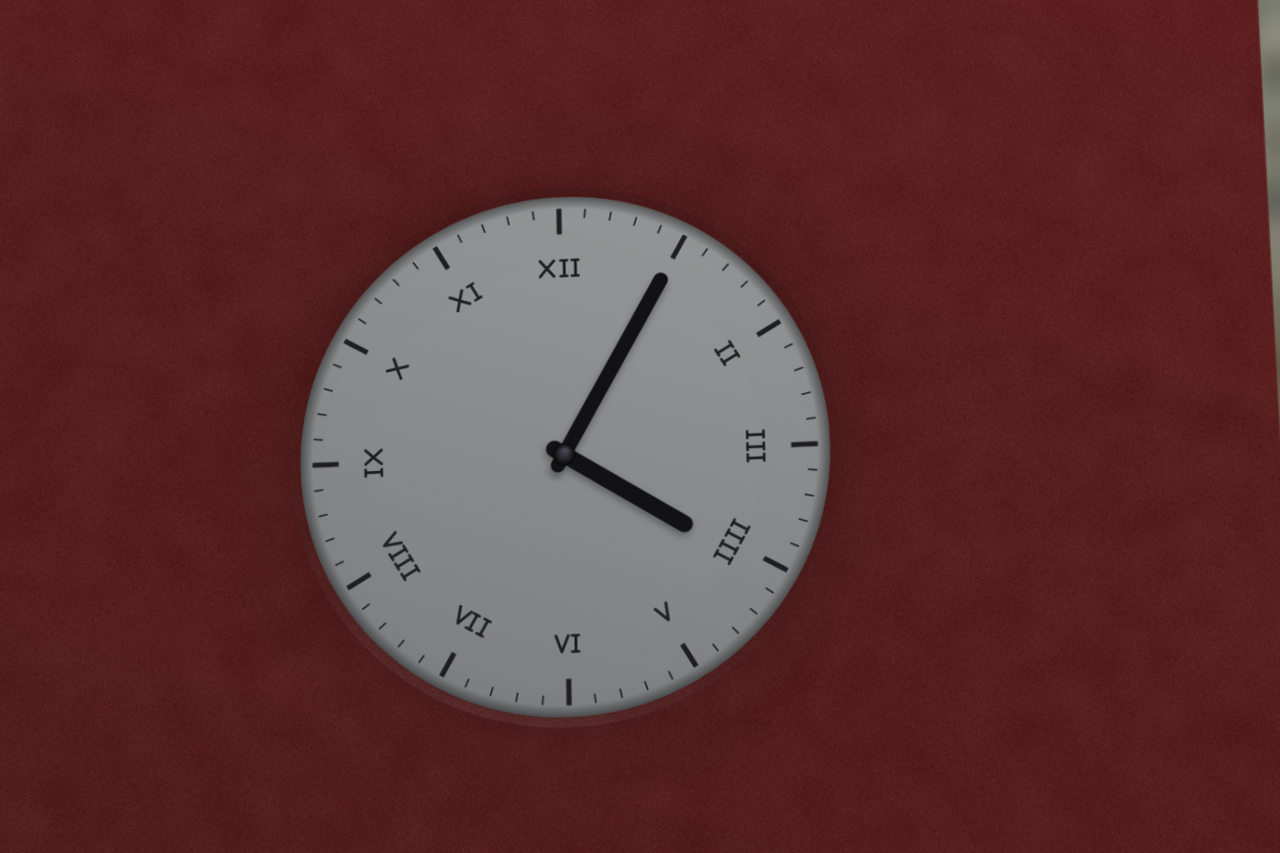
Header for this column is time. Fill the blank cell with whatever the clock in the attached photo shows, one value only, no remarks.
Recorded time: 4:05
